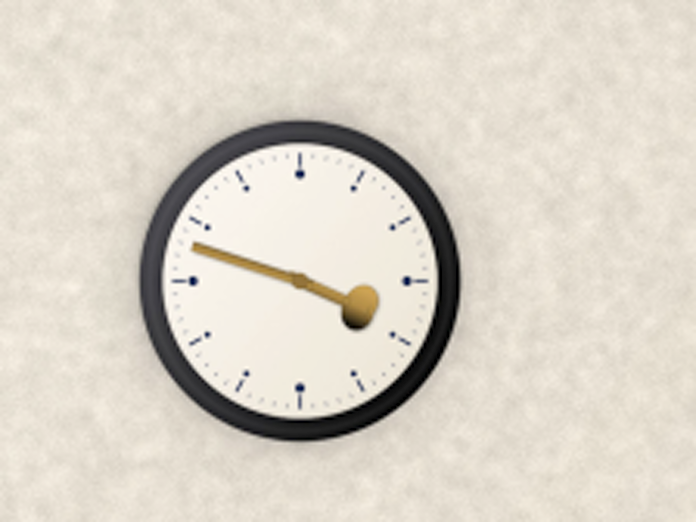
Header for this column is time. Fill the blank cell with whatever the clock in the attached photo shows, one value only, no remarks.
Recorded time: 3:48
